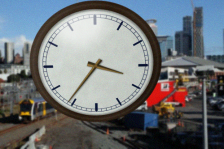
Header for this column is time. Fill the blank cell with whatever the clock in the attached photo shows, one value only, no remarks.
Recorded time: 3:36
